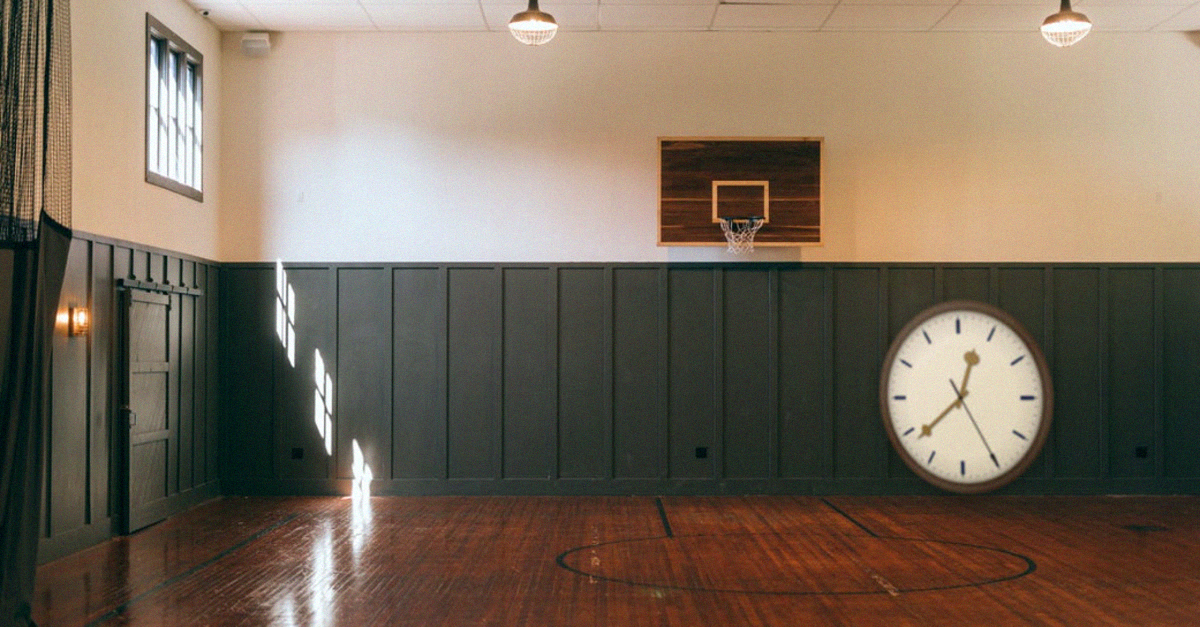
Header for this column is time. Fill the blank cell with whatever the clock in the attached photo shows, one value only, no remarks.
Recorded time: 12:38:25
